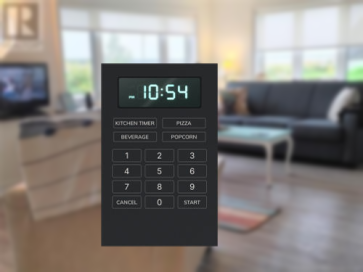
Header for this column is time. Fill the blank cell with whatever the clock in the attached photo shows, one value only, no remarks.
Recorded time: 10:54
